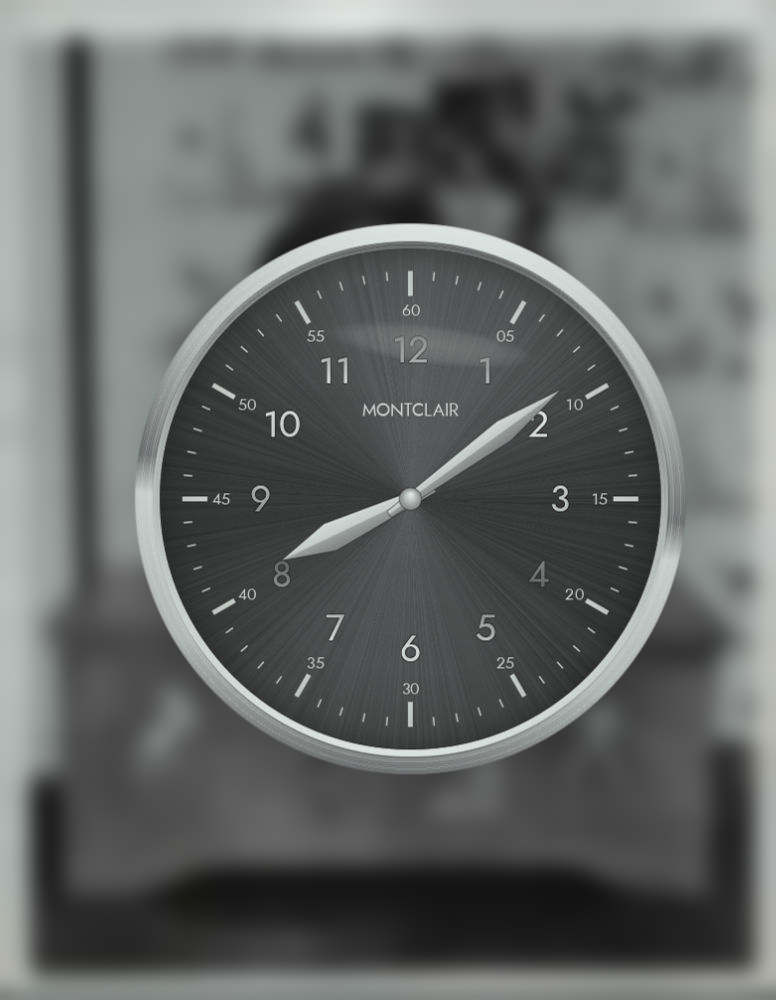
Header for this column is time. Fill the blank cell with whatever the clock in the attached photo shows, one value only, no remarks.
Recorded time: 8:09
